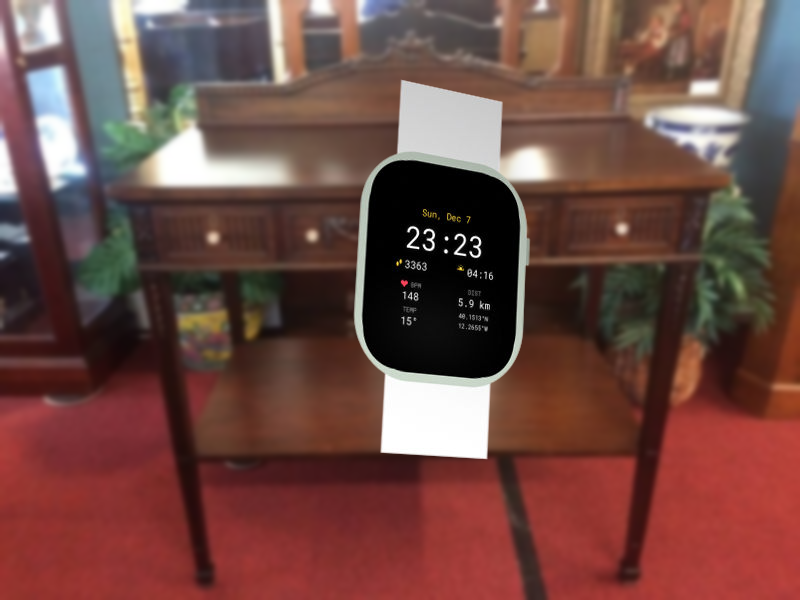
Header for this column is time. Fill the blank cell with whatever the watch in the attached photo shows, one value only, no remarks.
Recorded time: 23:23
